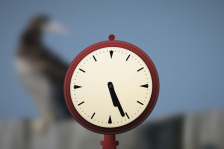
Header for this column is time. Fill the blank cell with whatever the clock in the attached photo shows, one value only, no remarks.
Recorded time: 5:26
